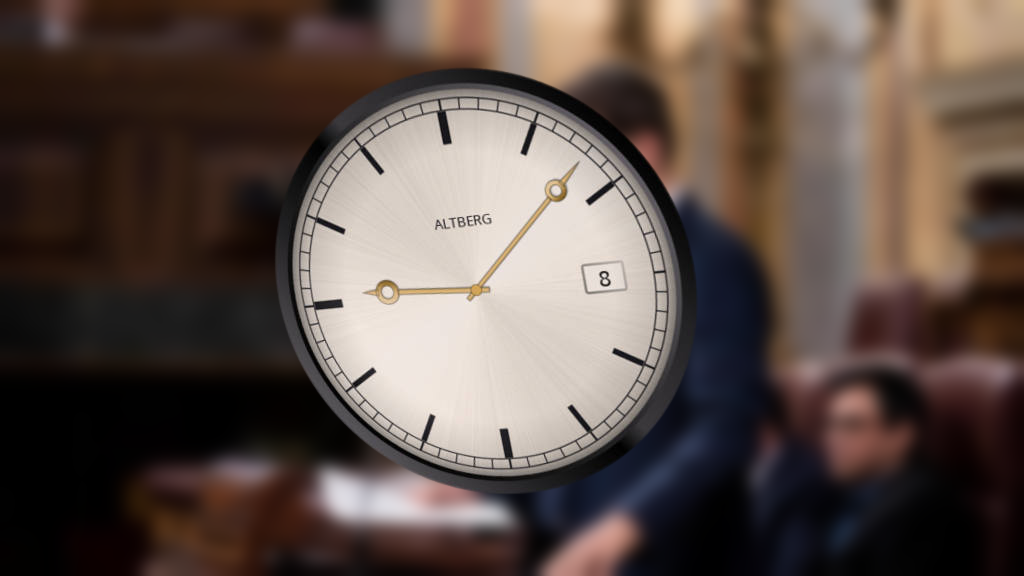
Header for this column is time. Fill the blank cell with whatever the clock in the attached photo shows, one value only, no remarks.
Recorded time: 9:08
